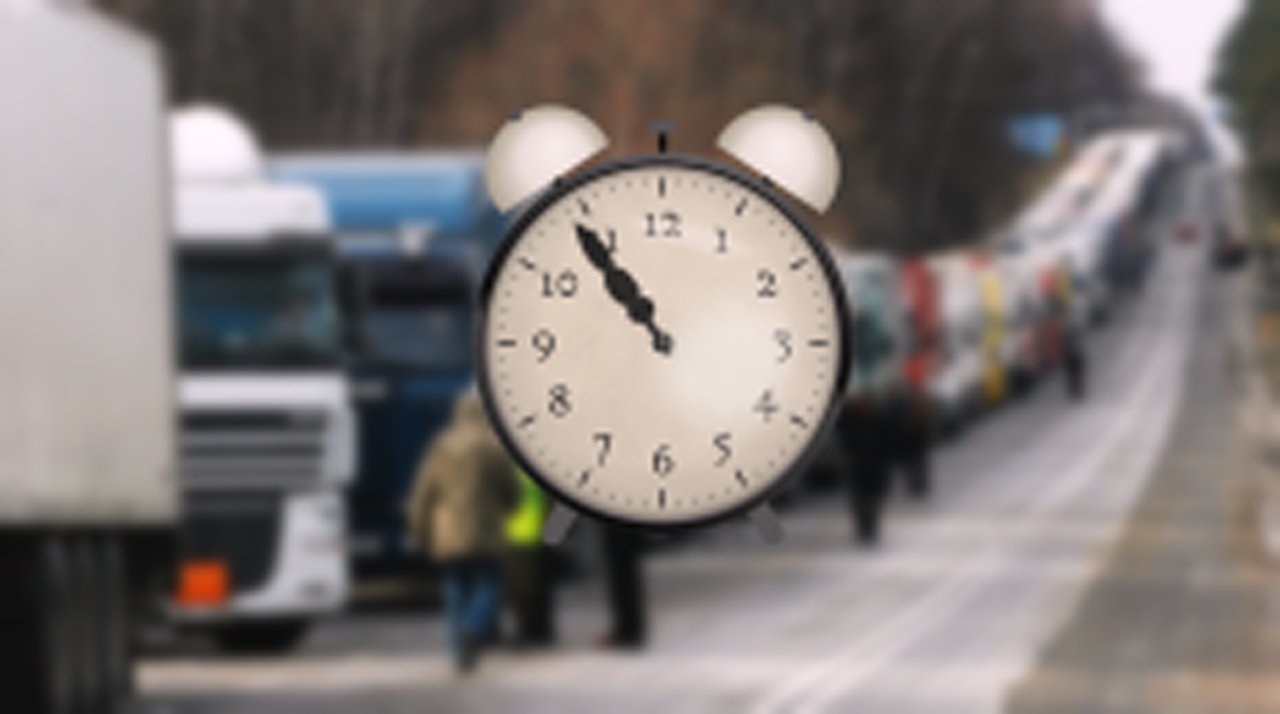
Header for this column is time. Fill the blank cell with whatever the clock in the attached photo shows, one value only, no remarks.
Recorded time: 10:54
